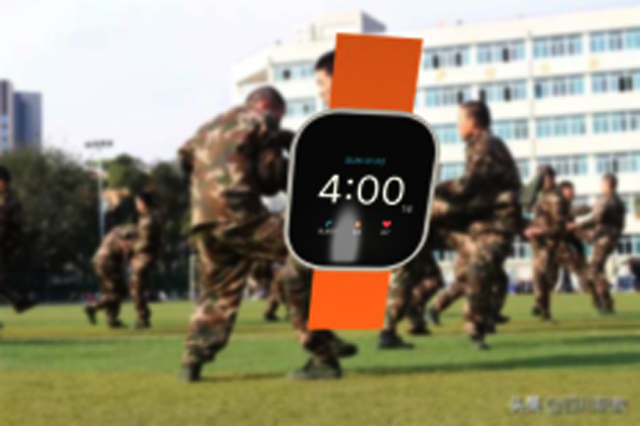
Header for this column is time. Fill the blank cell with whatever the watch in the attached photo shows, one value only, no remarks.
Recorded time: 4:00
